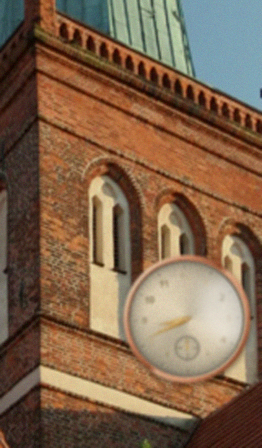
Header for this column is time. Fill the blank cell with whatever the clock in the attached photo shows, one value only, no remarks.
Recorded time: 8:41
